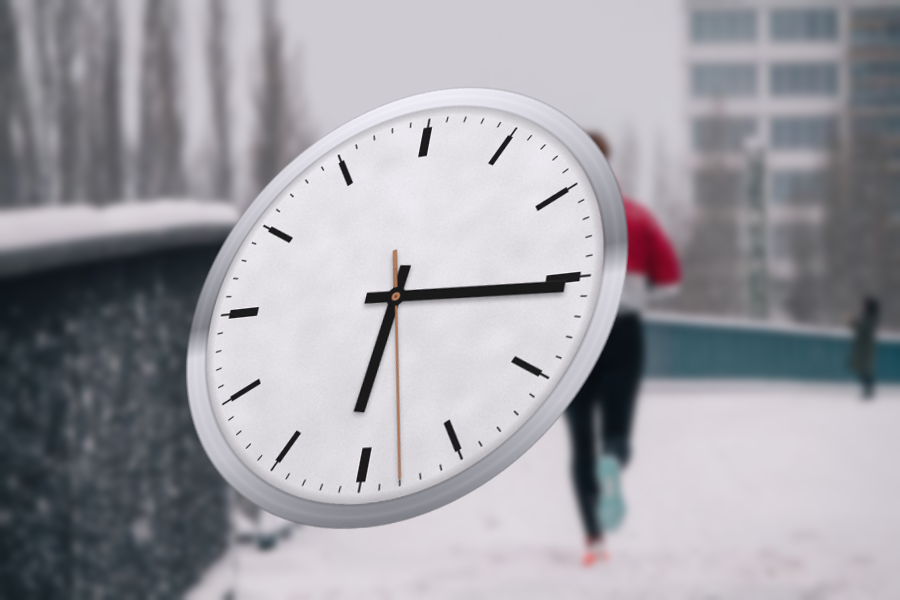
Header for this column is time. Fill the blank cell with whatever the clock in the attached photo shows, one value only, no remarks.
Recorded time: 6:15:28
